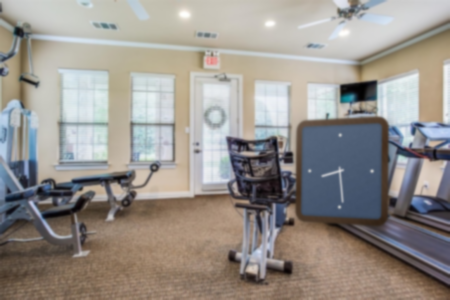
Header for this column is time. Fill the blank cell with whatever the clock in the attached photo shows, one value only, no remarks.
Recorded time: 8:29
